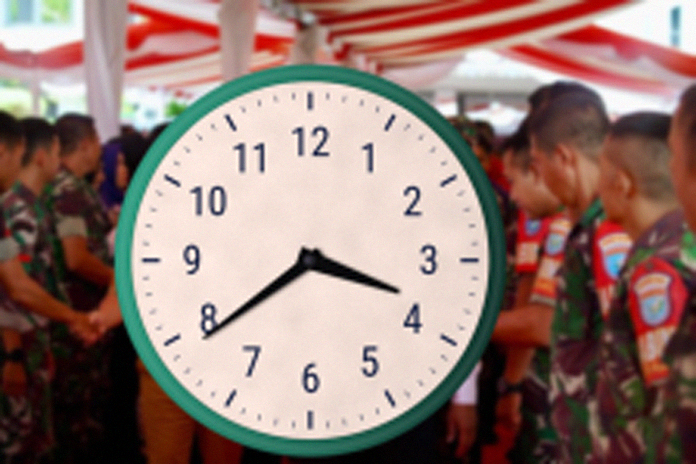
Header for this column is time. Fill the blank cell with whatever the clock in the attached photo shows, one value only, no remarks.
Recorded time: 3:39
